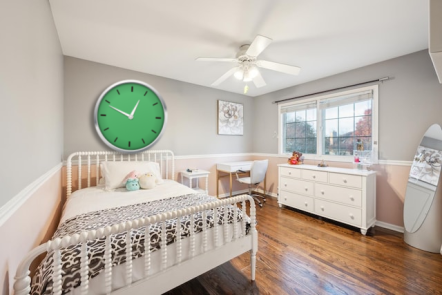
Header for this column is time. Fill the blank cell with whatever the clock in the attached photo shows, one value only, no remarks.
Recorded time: 12:49
